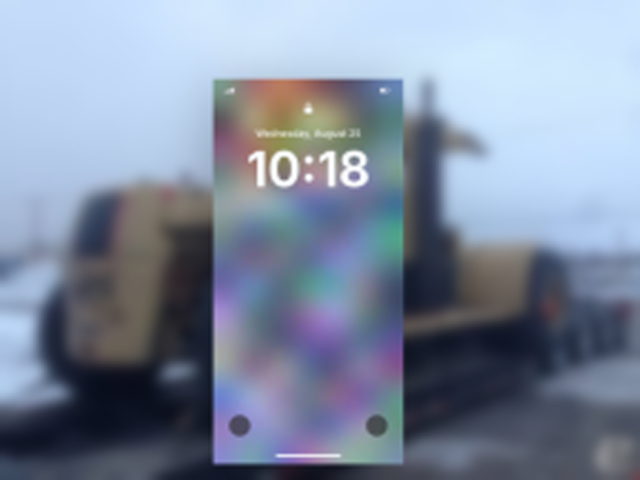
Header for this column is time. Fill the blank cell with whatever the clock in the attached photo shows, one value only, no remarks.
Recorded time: 10:18
